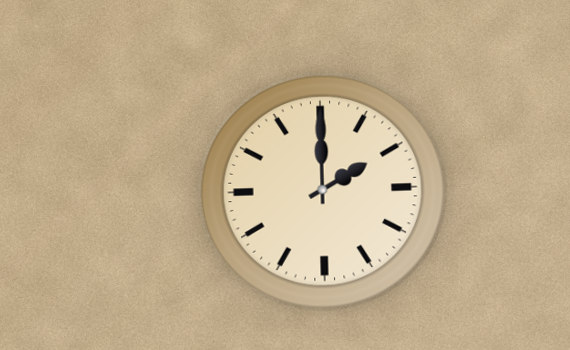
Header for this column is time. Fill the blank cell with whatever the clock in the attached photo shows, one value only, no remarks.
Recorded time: 2:00
